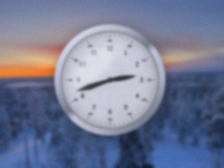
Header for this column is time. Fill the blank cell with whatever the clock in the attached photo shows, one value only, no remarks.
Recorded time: 2:42
